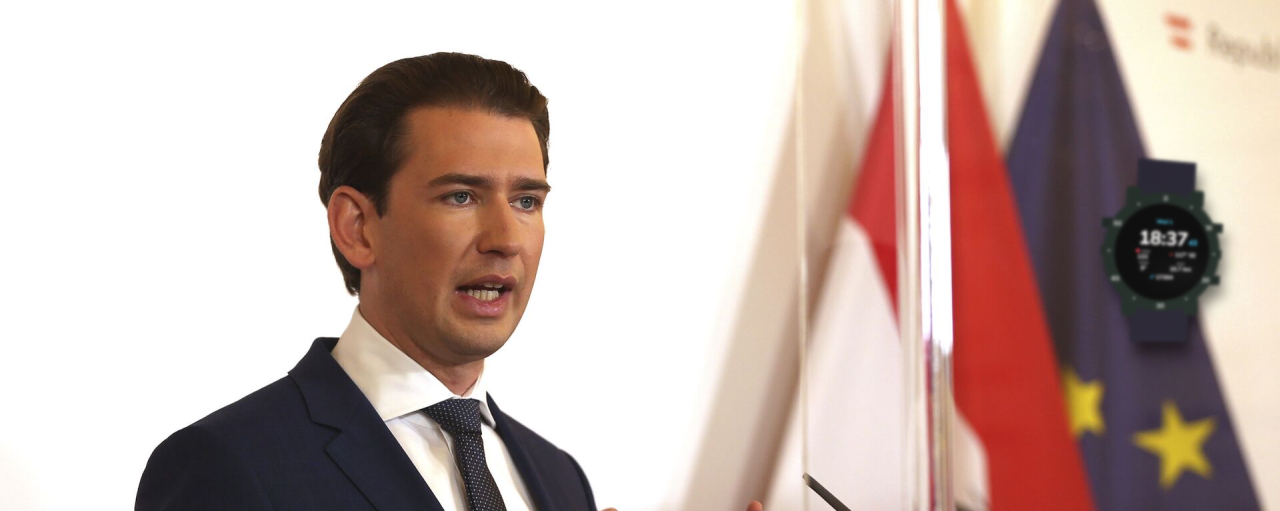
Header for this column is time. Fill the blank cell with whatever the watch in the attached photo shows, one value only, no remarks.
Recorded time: 18:37
